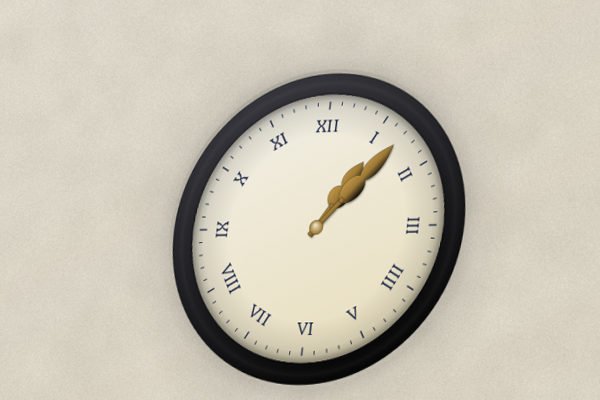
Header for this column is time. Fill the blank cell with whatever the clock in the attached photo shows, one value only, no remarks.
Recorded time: 1:07
